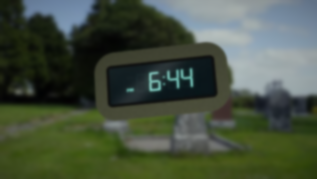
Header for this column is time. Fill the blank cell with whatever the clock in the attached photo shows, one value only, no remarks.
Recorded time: 6:44
